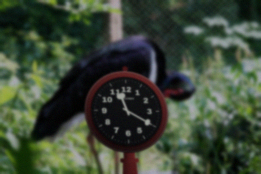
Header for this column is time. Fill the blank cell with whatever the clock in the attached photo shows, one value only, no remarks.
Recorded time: 11:20
